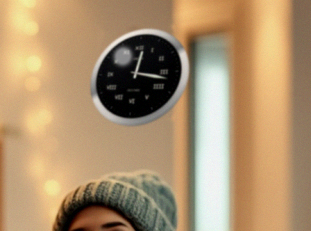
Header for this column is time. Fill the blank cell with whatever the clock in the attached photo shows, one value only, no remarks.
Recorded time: 12:17
